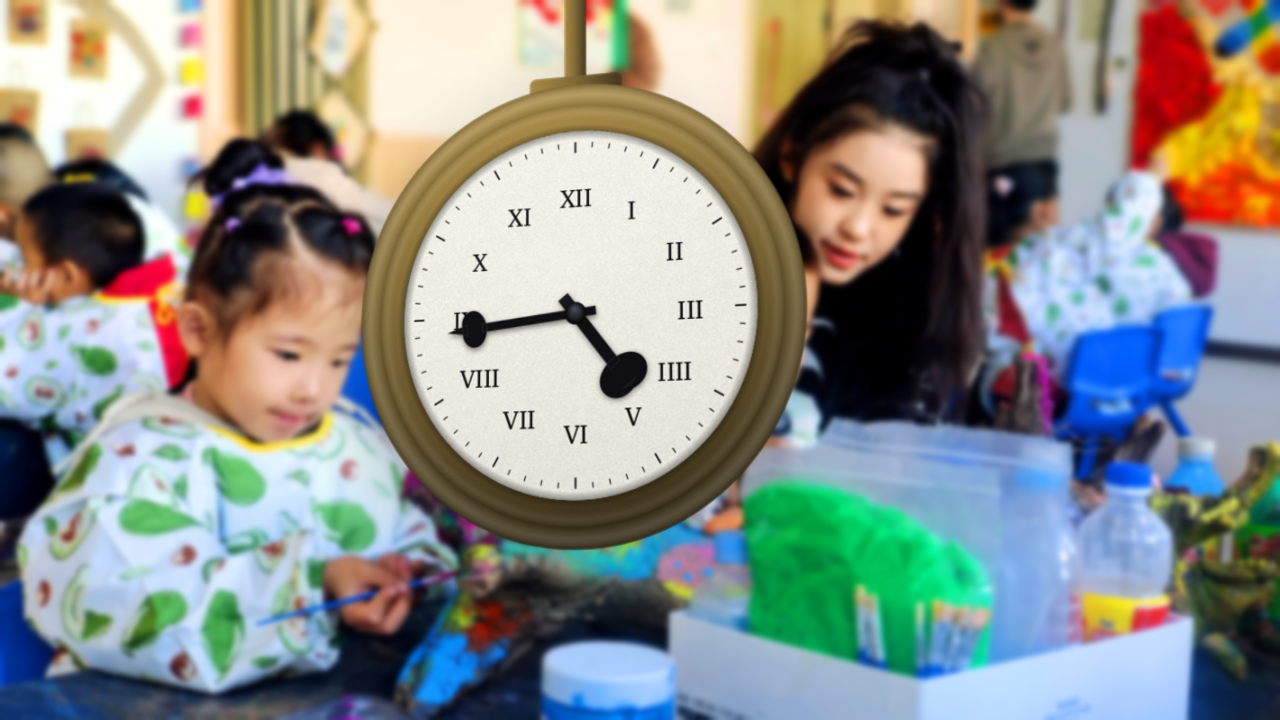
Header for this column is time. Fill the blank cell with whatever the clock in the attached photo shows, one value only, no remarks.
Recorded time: 4:44
